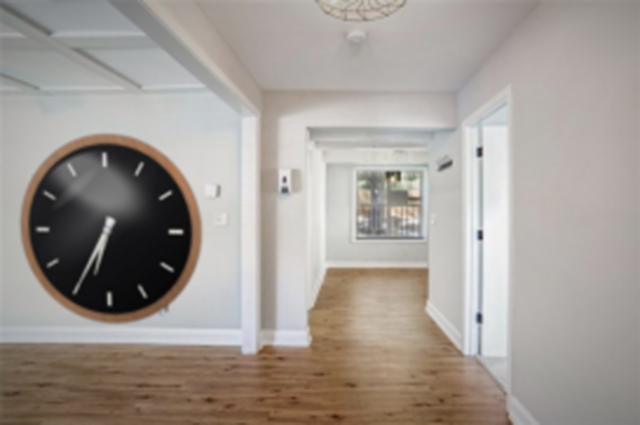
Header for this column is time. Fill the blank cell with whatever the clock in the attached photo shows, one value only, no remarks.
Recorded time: 6:35
